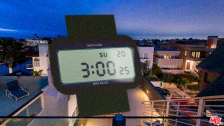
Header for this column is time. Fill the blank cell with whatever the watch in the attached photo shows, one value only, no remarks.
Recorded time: 3:00:25
